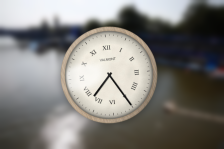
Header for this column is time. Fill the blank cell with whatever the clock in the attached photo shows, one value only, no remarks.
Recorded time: 7:25
